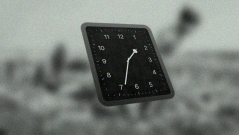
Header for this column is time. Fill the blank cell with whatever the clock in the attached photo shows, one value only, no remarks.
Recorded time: 1:34
